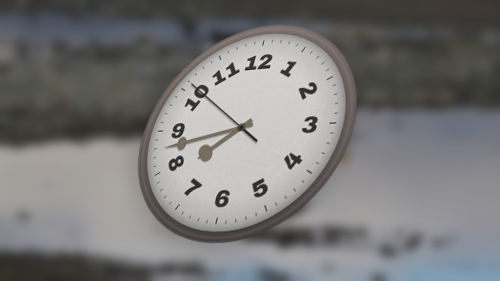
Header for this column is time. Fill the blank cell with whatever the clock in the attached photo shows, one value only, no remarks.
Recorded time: 7:42:51
